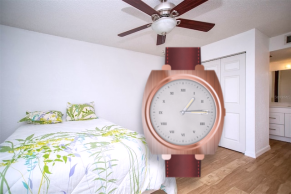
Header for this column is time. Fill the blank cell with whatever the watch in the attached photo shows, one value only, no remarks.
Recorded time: 1:15
